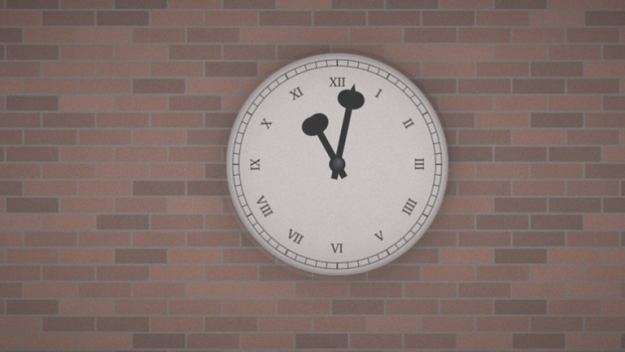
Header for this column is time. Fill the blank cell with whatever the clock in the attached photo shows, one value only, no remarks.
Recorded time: 11:02
